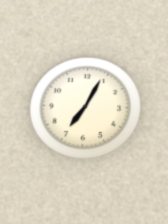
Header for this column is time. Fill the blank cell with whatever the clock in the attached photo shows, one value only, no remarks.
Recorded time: 7:04
